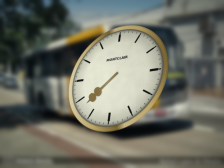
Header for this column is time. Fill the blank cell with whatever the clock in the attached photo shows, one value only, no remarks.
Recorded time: 7:38
